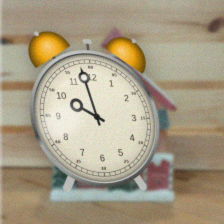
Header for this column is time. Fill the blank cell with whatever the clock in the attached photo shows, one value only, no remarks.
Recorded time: 9:58
